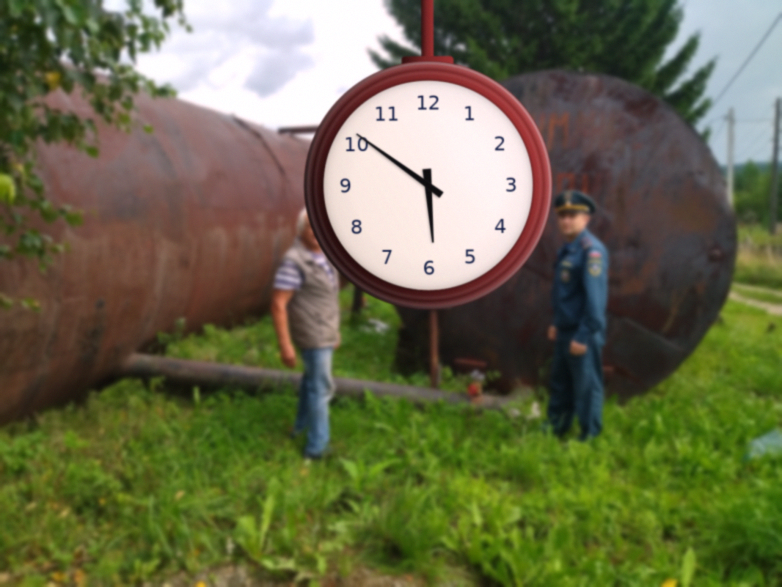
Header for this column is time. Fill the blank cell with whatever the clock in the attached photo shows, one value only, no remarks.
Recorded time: 5:51
